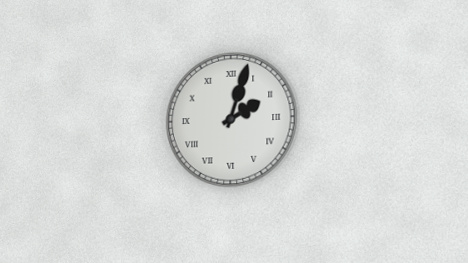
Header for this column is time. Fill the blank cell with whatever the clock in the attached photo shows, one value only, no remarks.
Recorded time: 2:03
